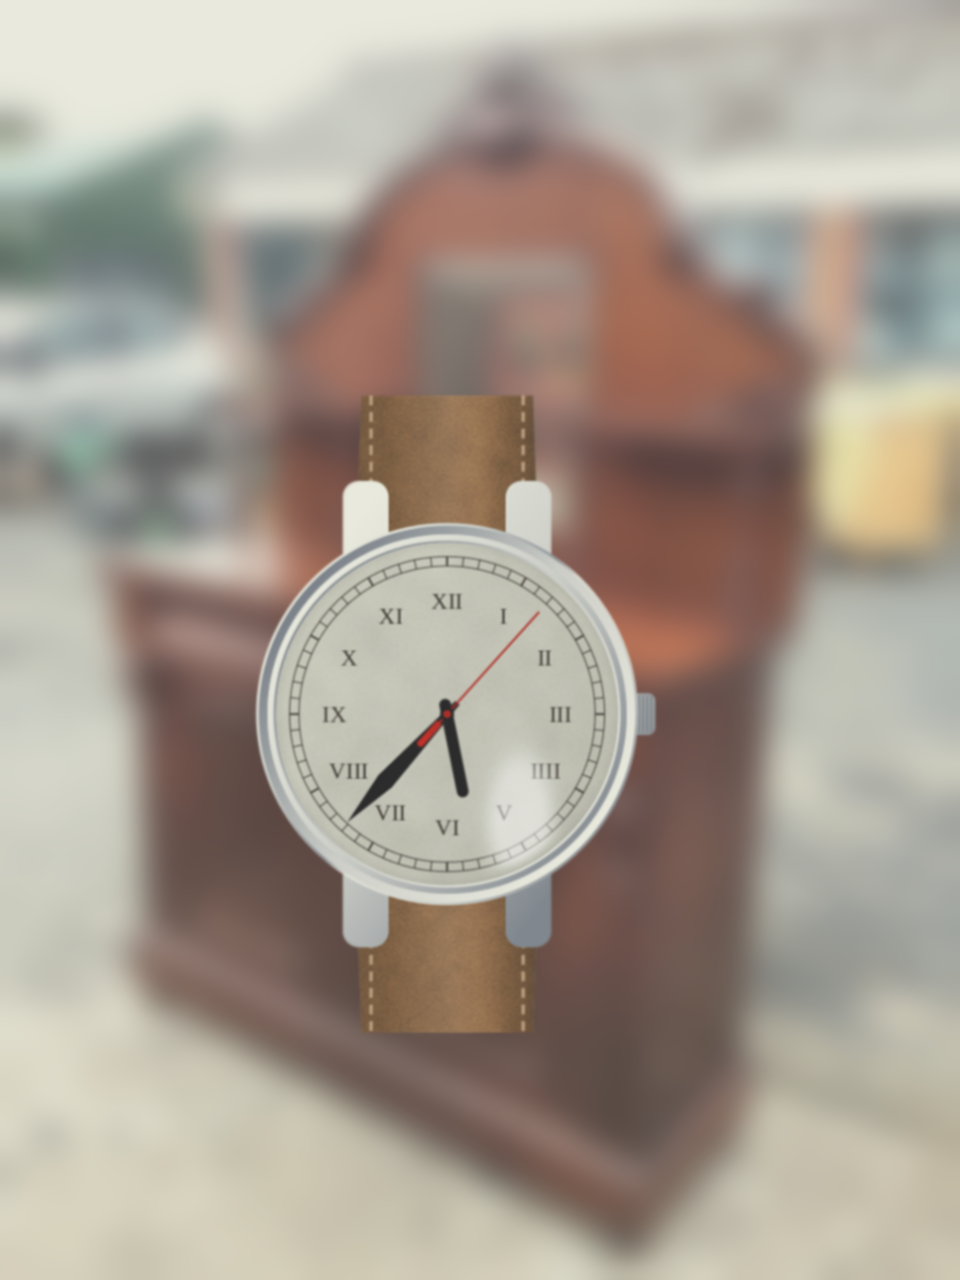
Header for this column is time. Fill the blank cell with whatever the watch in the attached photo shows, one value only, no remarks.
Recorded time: 5:37:07
